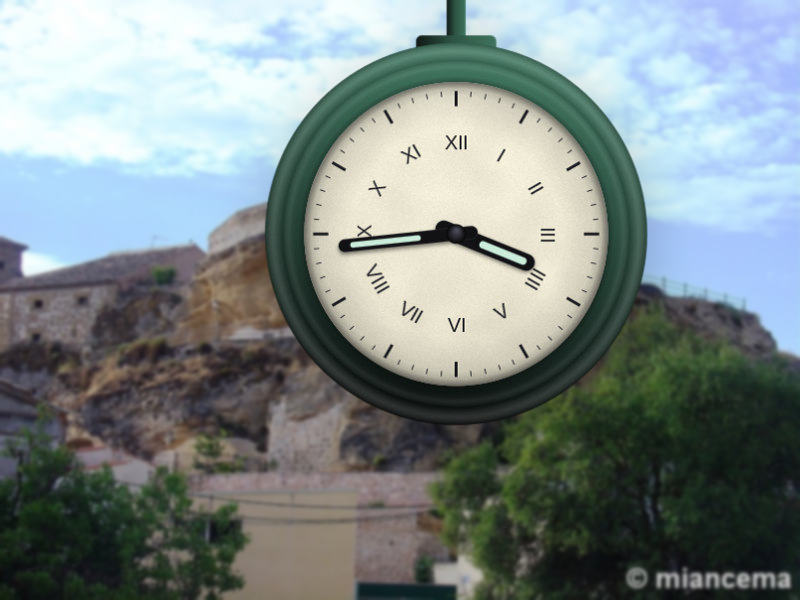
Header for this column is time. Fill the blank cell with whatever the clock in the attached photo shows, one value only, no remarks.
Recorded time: 3:44
